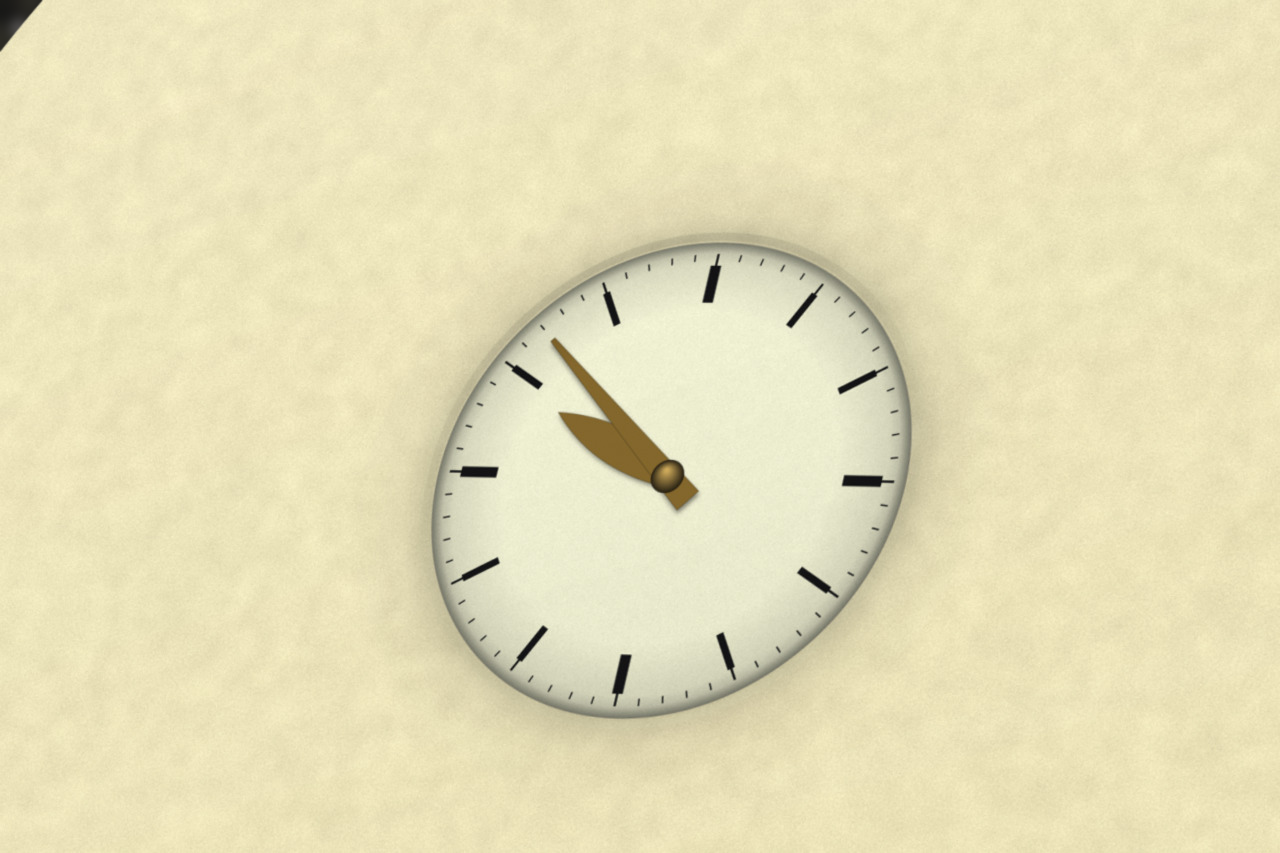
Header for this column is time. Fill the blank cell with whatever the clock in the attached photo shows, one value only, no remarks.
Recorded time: 9:52
